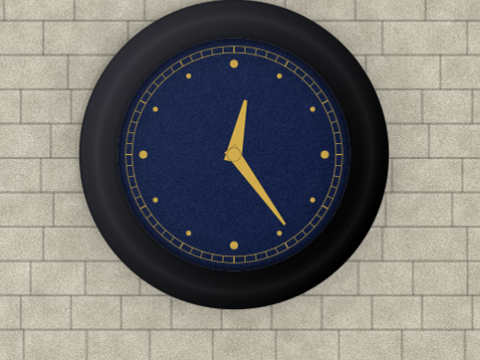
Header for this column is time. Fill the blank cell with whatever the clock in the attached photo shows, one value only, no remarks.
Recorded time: 12:24
